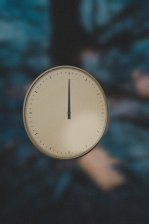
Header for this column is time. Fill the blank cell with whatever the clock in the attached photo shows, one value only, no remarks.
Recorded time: 12:00
